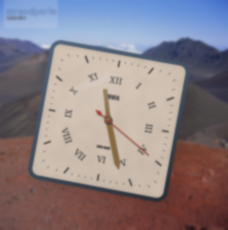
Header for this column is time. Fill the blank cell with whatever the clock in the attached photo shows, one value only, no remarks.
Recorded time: 11:26:20
